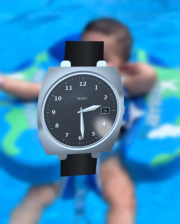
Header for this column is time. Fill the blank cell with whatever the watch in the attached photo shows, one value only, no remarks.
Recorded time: 2:29
